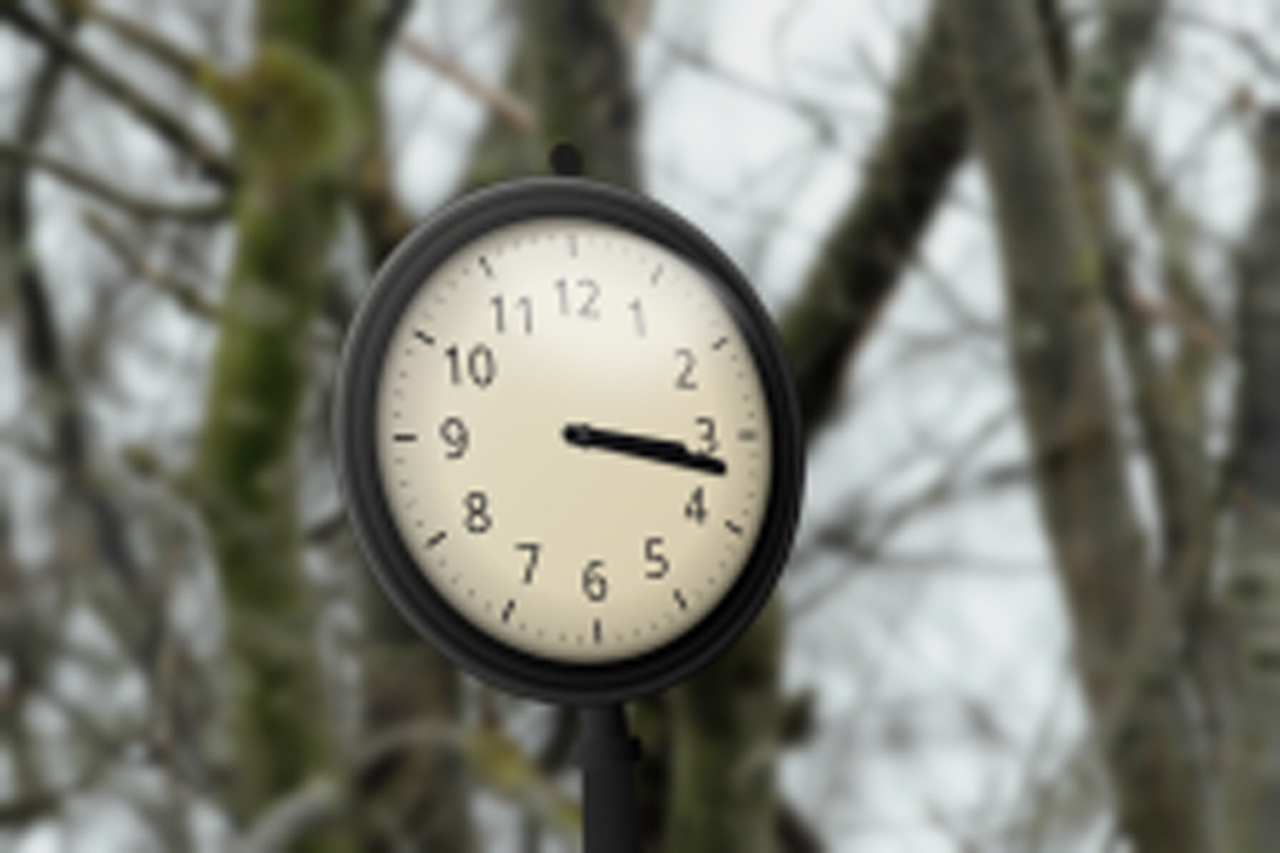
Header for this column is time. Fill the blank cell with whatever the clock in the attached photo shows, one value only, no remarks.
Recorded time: 3:17
